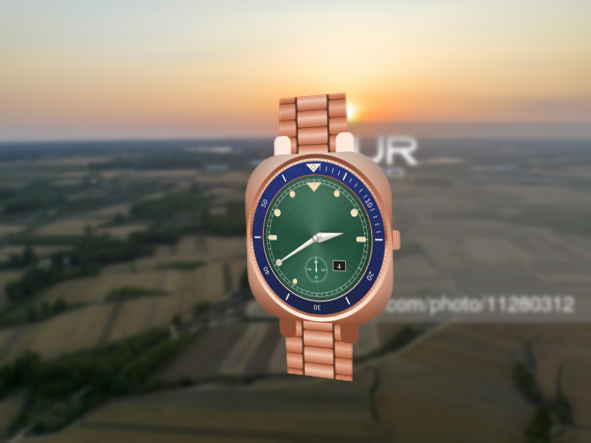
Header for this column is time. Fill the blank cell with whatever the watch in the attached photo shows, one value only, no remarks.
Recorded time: 2:40
